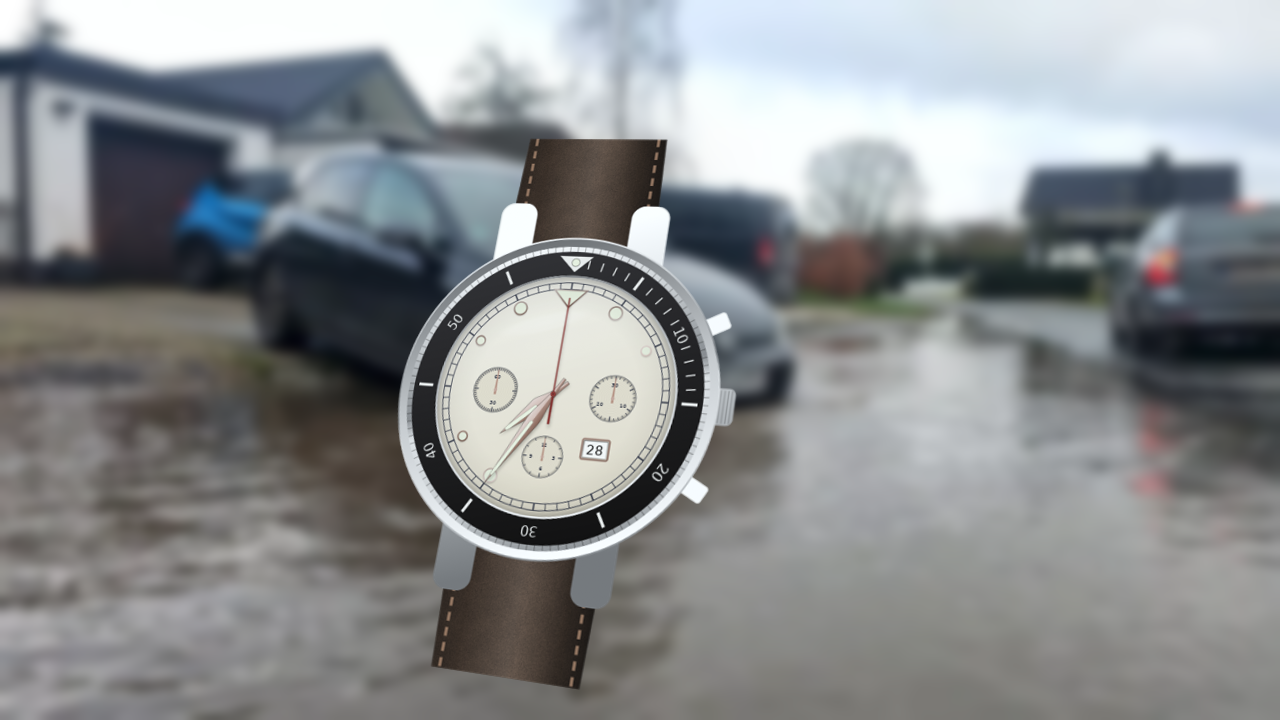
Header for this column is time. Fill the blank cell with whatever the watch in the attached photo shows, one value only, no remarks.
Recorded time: 7:35
